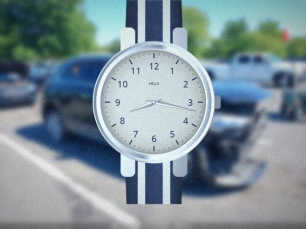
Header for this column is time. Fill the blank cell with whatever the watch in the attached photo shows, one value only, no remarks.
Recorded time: 8:17
